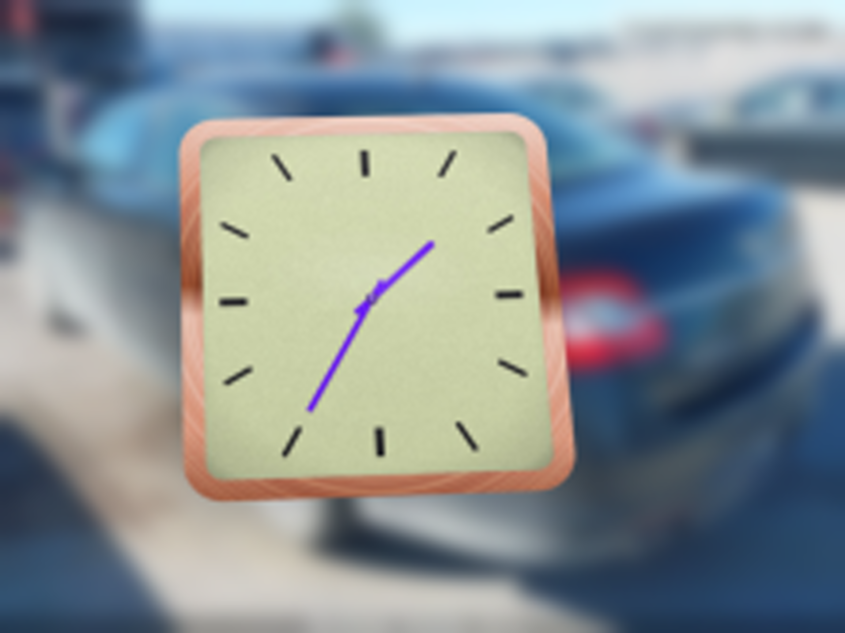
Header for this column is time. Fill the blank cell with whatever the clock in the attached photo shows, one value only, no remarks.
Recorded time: 1:35
